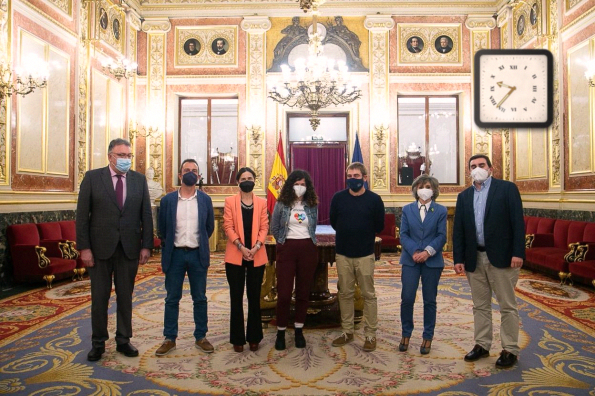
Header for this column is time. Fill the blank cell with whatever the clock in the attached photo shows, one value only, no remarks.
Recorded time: 9:37
